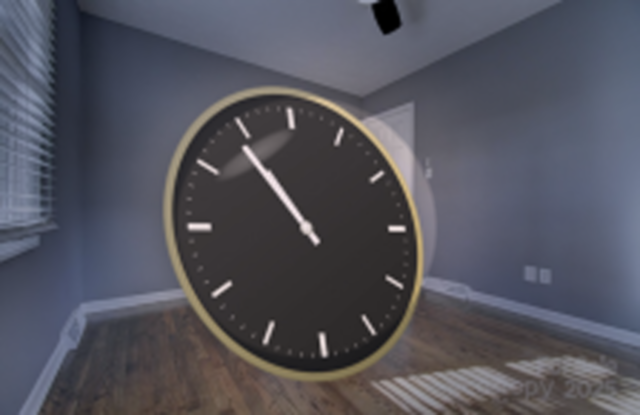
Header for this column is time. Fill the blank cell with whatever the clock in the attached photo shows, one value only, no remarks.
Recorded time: 10:54
